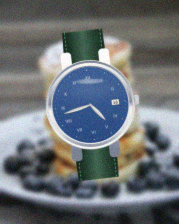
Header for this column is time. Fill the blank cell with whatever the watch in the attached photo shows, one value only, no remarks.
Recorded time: 4:43
